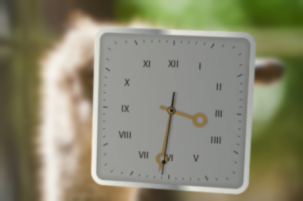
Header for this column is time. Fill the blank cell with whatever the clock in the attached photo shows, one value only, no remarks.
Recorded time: 3:31:31
